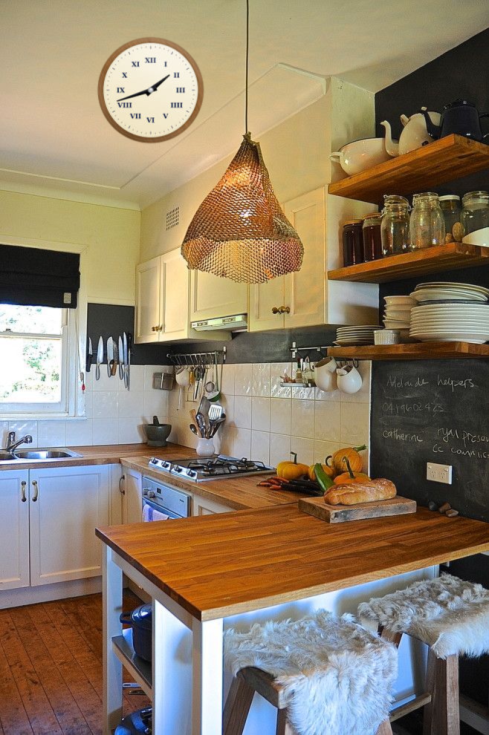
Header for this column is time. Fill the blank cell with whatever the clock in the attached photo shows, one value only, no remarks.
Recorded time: 1:42
